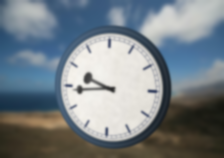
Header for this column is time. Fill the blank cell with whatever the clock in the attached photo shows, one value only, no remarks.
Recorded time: 9:44
